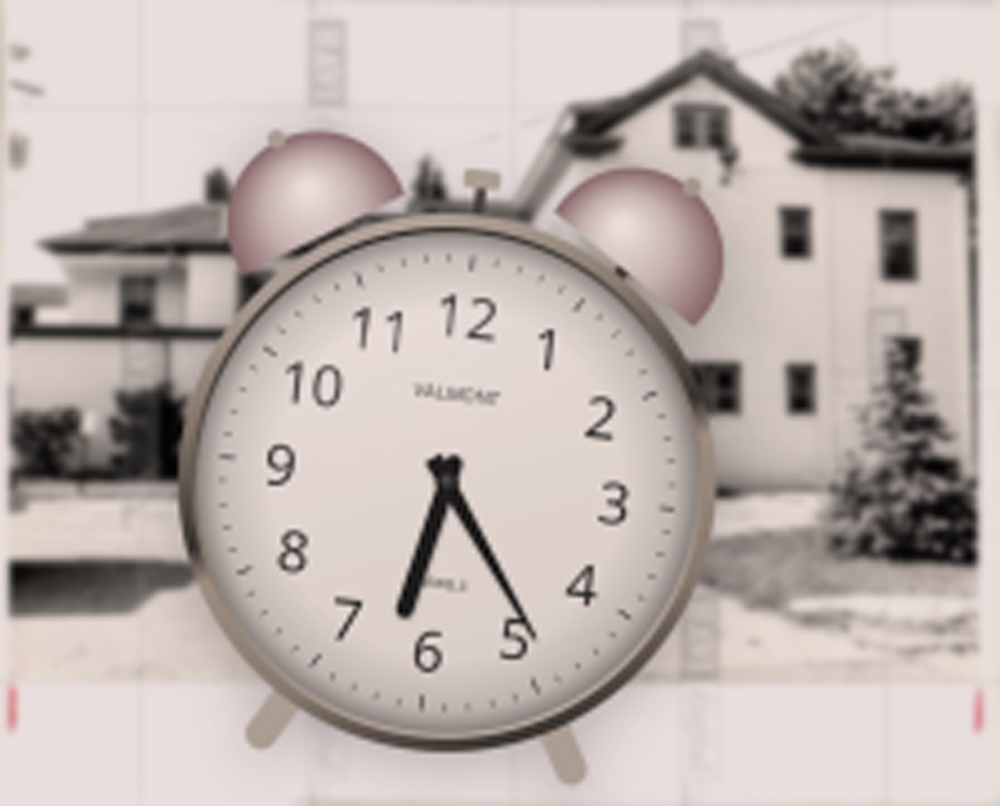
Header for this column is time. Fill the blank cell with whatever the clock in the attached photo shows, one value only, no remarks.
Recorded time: 6:24
